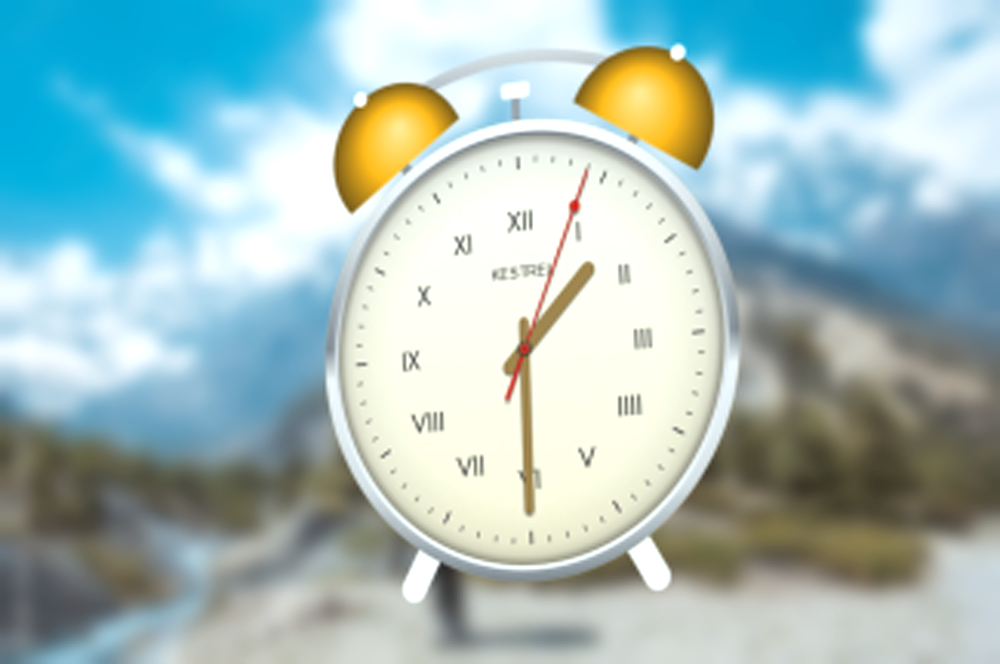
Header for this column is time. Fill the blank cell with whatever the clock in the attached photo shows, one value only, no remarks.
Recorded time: 1:30:04
